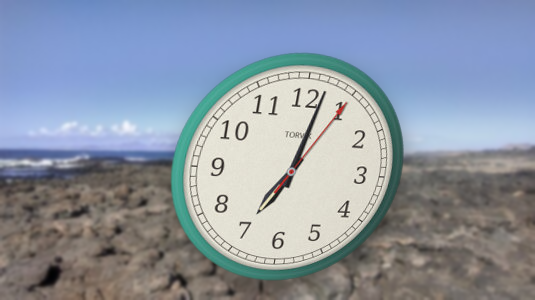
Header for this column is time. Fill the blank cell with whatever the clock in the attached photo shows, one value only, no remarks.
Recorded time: 7:02:05
